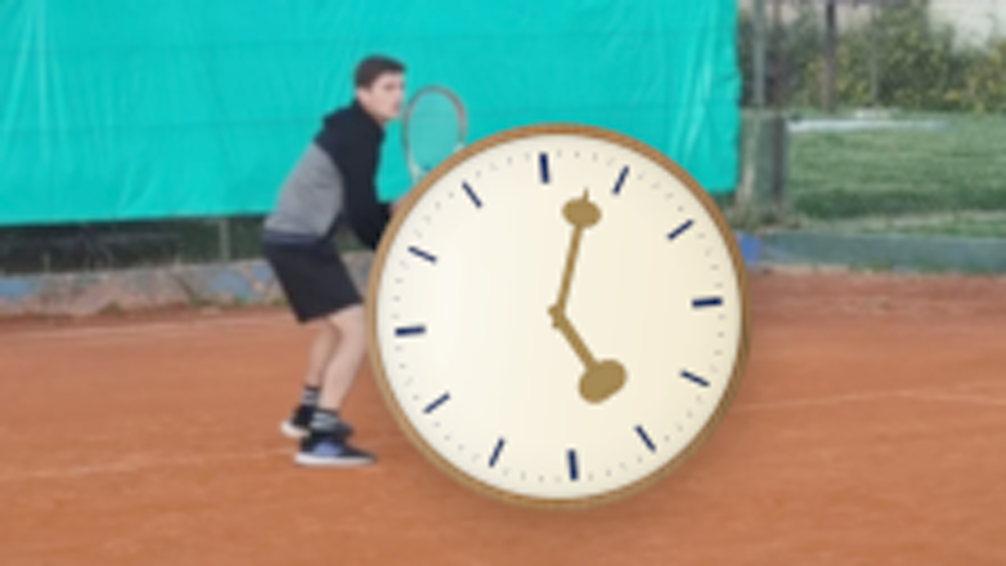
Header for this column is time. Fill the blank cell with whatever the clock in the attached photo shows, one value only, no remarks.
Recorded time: 5:03
